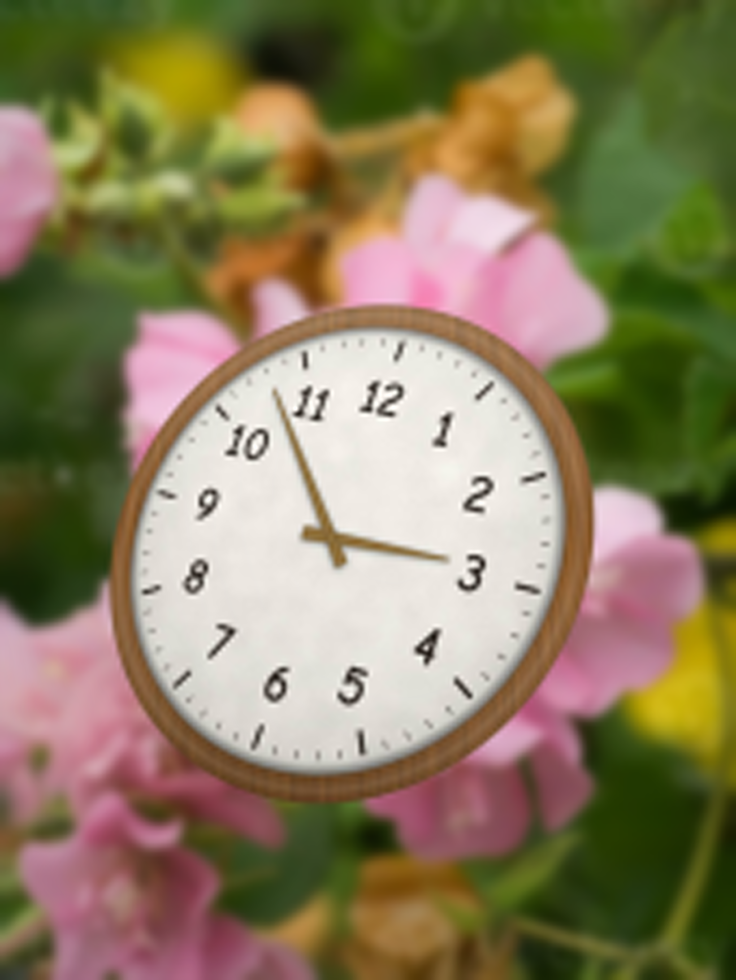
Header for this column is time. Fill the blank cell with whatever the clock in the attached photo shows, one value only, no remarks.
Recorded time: 2:53
